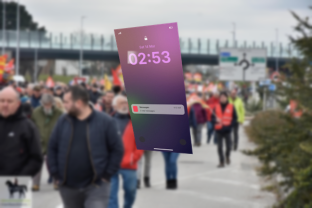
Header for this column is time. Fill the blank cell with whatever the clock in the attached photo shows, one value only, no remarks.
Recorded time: 2:53
